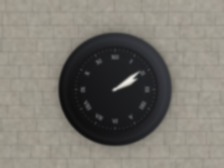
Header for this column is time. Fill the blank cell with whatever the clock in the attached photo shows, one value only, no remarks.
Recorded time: 2:09
